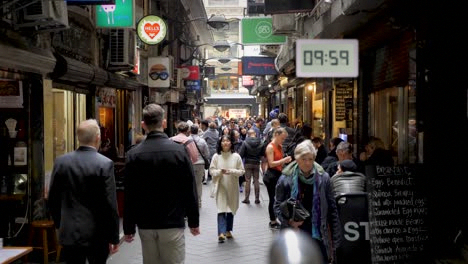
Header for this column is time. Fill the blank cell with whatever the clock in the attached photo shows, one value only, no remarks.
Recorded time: 9:59
